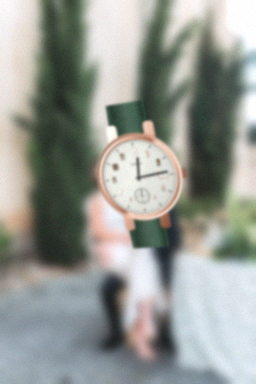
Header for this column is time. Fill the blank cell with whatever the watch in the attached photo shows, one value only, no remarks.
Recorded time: 12:14
